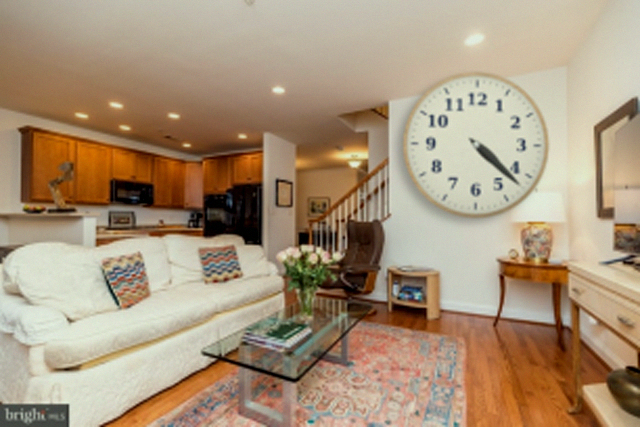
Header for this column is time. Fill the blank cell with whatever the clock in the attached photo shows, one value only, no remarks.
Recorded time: 4:22
